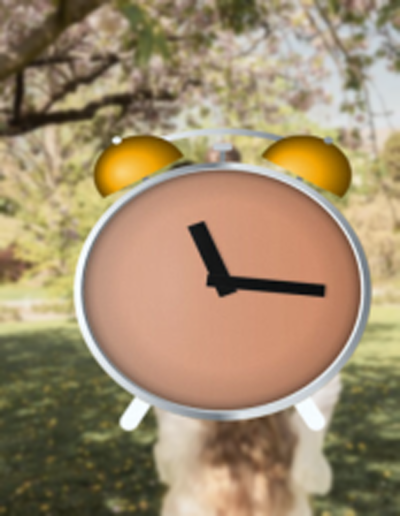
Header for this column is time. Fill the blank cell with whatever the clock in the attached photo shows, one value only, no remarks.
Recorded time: 11:16
